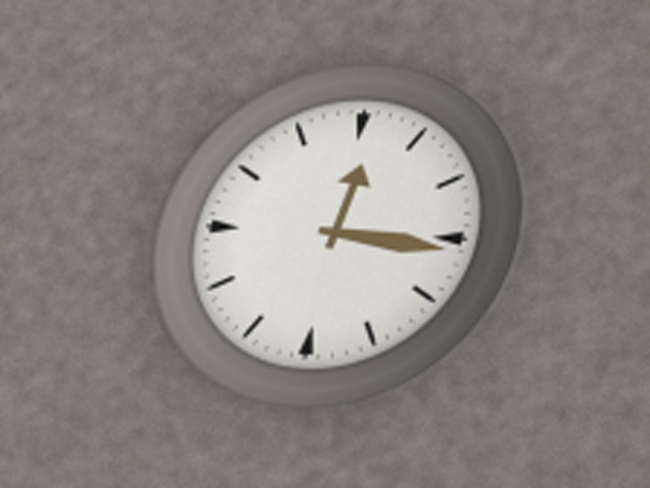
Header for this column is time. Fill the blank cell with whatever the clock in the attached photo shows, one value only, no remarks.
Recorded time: 12:16
